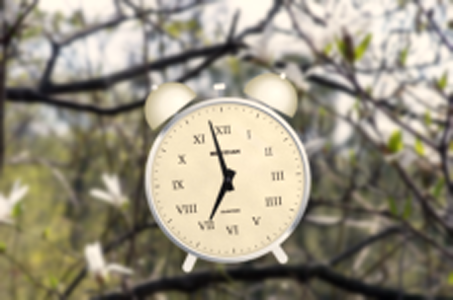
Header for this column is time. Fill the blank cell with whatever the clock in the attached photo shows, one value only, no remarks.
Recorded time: 6:58
